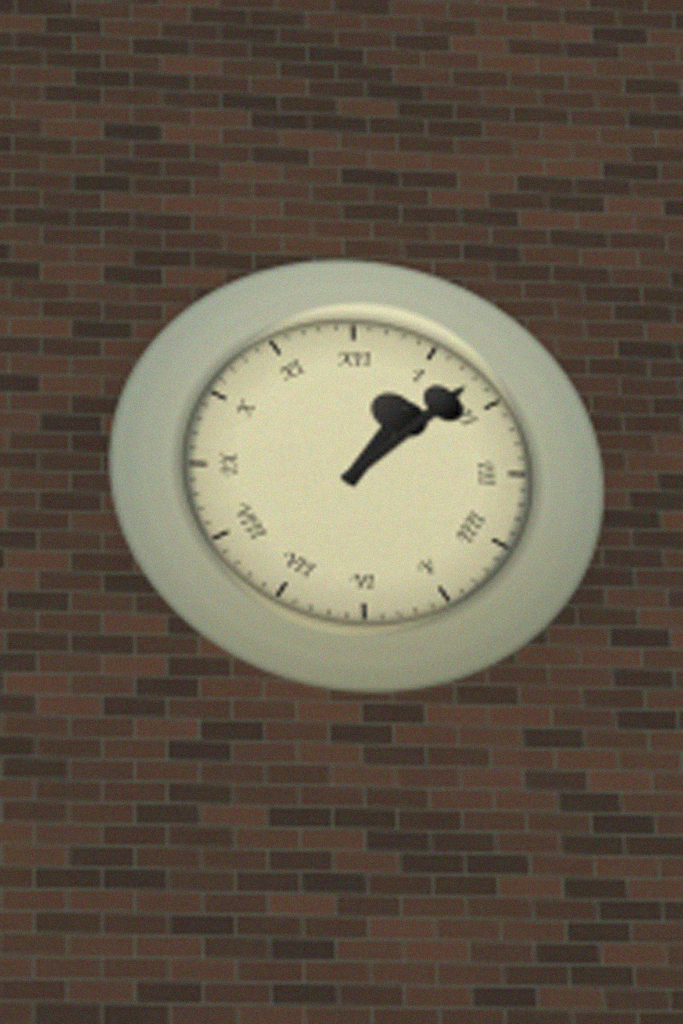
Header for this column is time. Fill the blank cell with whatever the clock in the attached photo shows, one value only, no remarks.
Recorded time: 1:08
